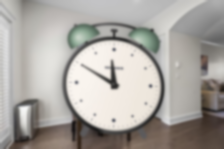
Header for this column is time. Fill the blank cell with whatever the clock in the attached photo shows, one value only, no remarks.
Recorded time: 11:50
